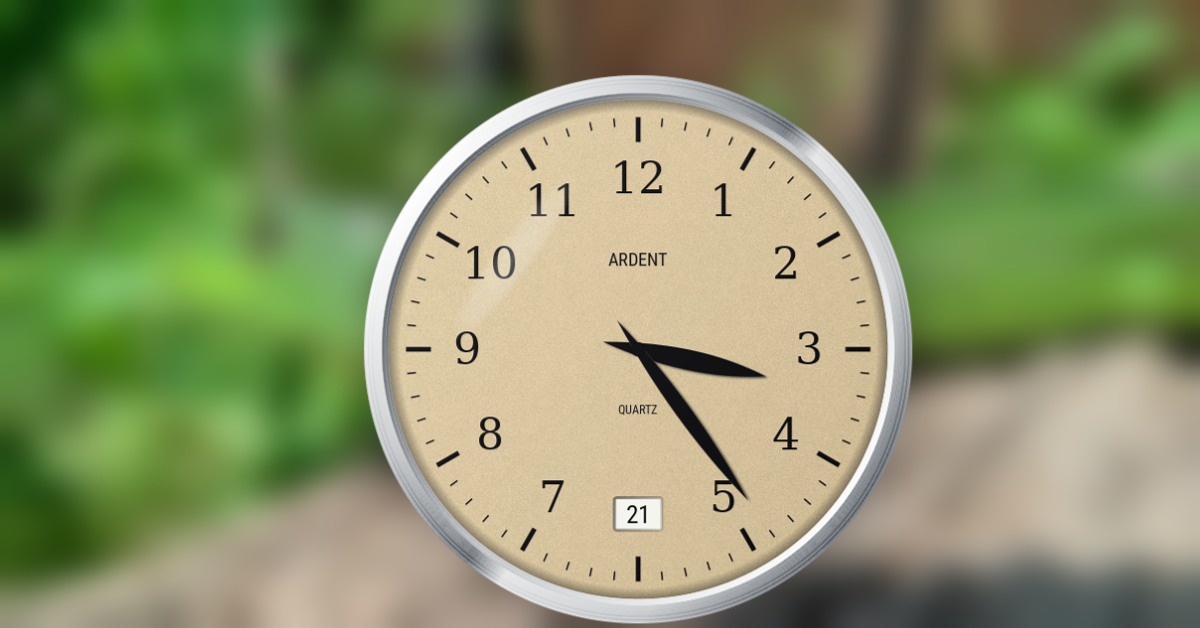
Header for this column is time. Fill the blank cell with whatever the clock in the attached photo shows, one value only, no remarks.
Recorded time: 3:24
